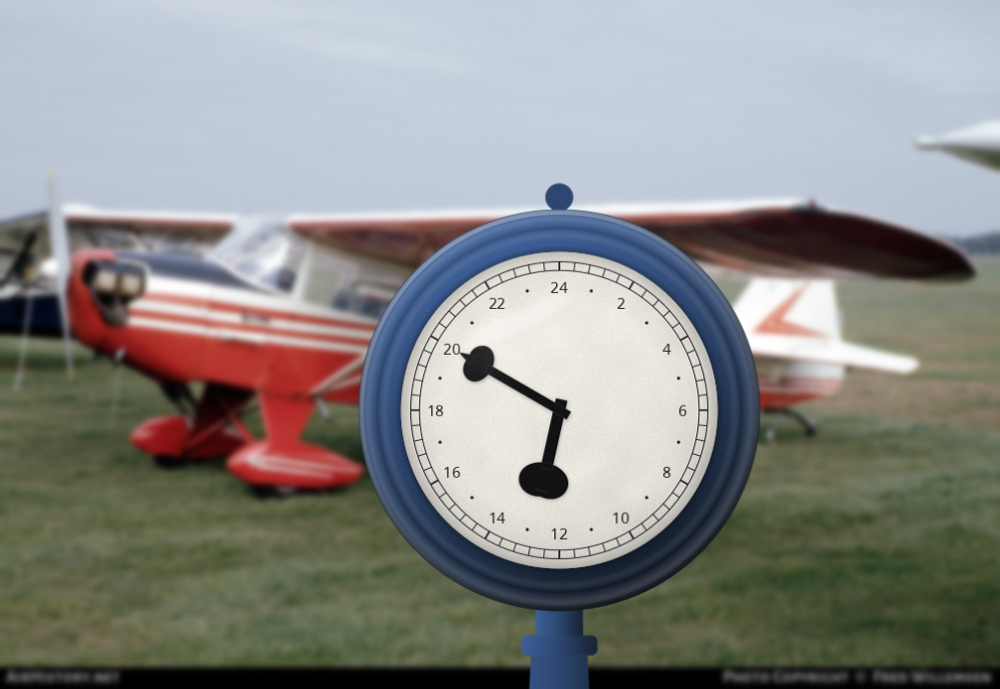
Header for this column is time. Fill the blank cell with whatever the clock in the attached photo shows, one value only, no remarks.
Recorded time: 12:50
